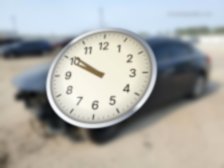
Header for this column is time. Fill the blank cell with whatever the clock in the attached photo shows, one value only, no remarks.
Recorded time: 9:51
